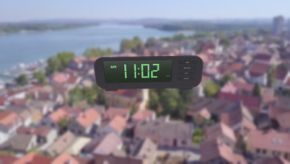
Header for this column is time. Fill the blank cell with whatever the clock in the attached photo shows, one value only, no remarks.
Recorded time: 11:02
